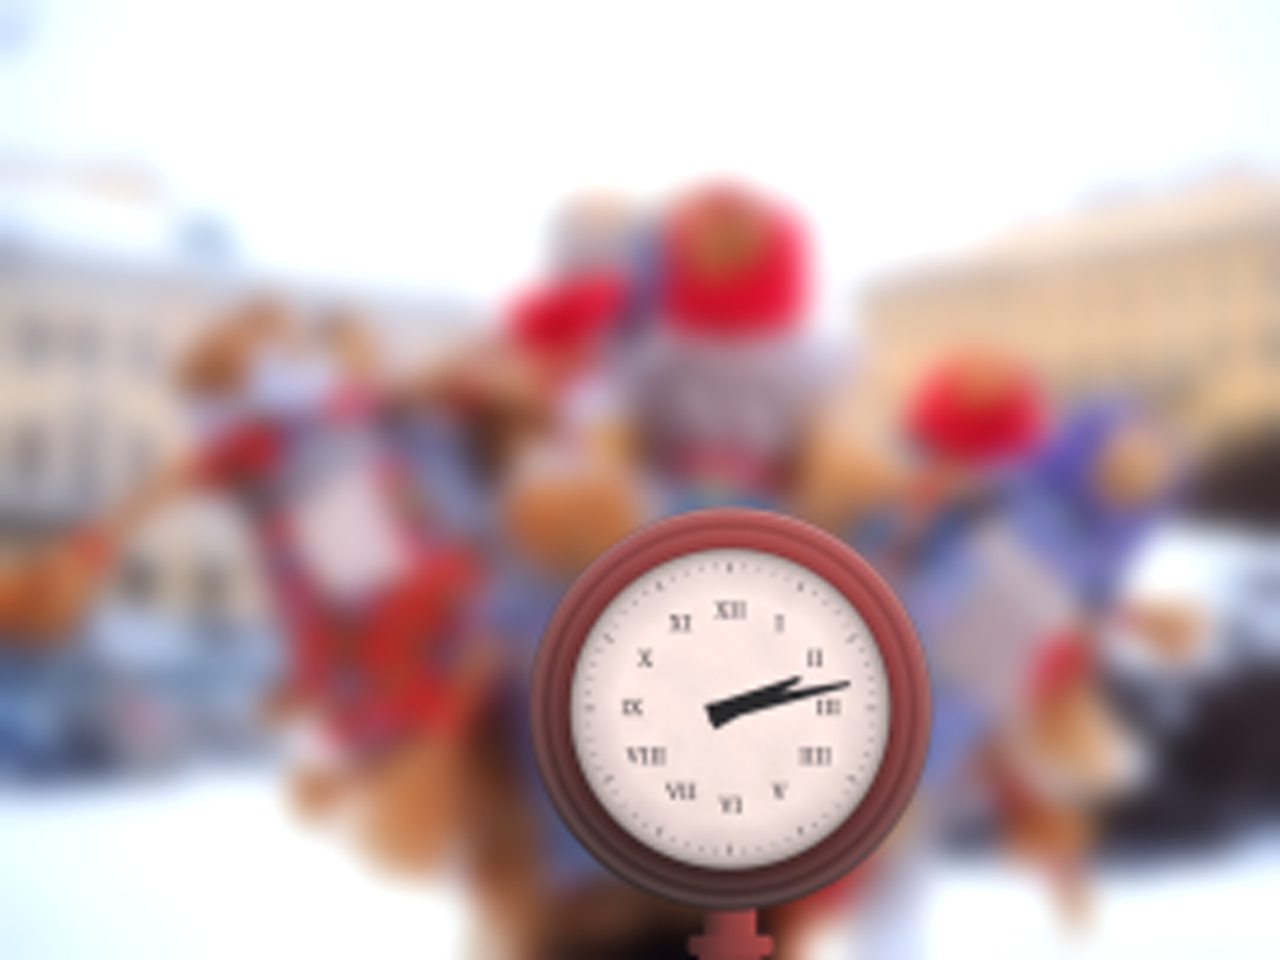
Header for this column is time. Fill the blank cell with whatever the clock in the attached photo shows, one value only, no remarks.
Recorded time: 2:13
